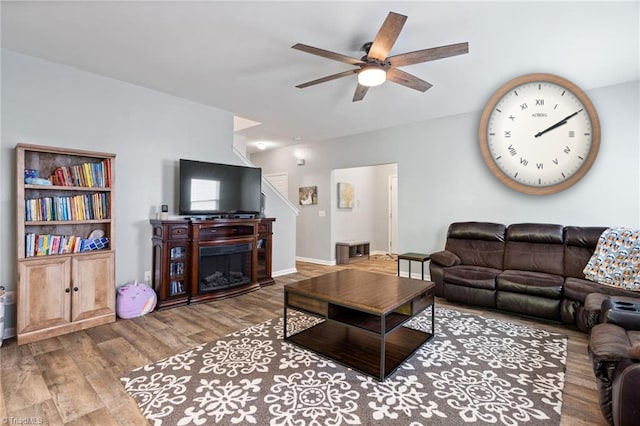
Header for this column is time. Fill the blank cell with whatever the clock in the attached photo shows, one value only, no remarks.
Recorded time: 2:10
